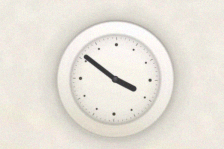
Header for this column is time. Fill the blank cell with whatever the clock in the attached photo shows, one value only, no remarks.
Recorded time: 3:51
